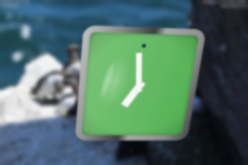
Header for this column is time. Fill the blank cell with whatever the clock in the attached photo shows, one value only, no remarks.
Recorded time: 6:59
